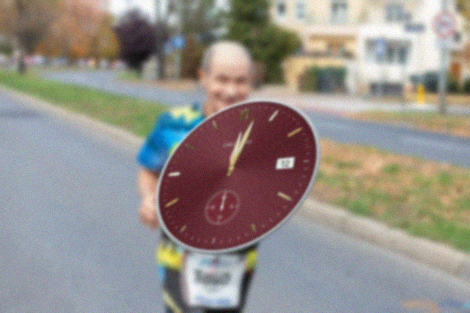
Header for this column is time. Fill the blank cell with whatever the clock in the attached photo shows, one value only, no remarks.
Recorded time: 12:02
